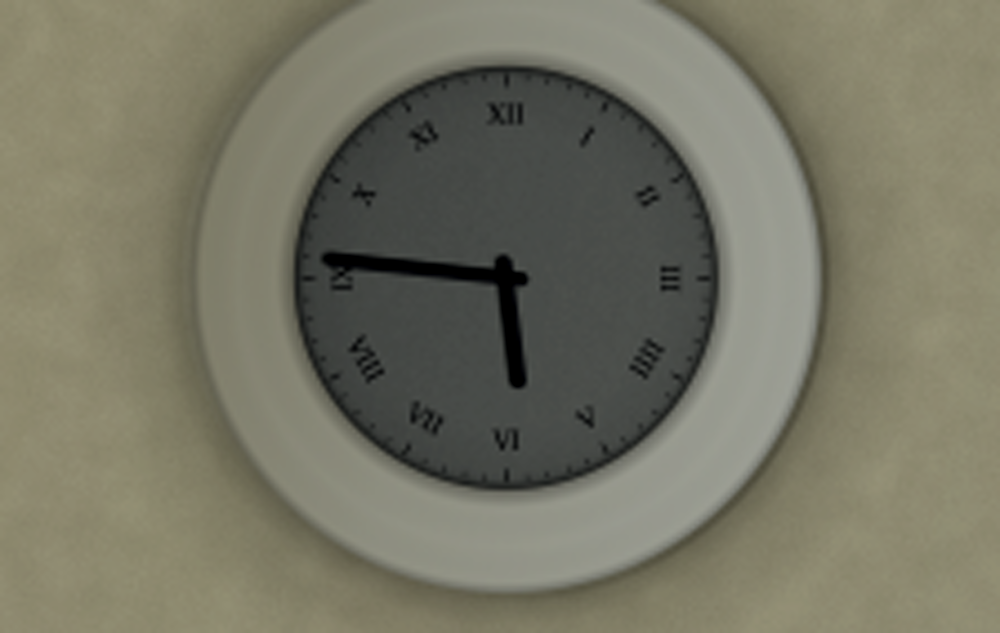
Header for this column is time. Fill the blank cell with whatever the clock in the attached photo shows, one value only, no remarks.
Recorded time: 5:46
